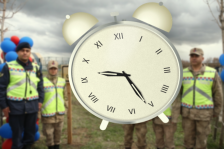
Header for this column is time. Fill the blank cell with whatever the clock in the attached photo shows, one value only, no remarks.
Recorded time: 9:26
